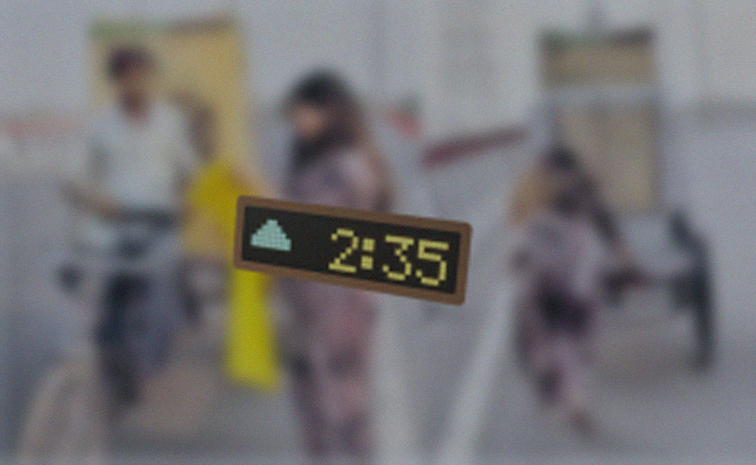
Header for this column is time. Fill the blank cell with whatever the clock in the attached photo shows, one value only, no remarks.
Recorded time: 2:35
